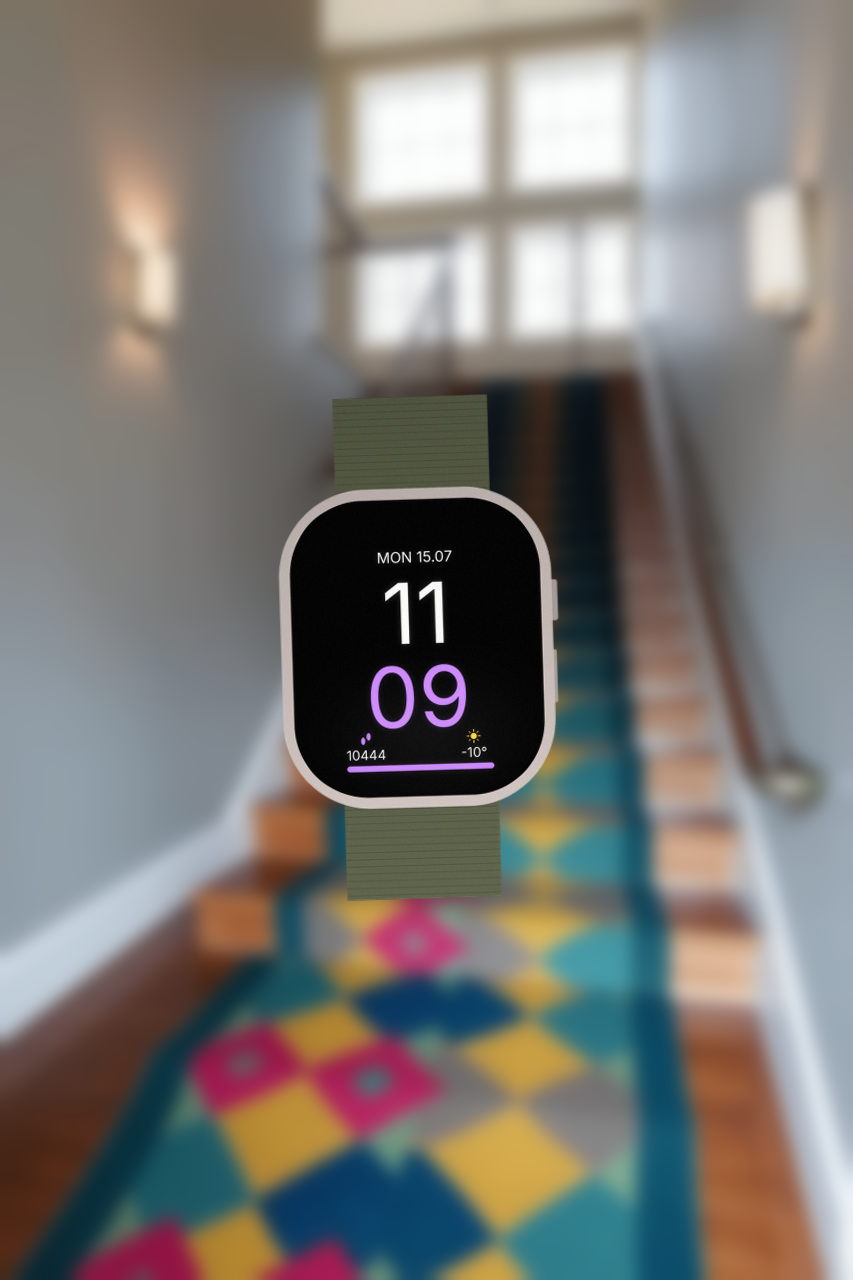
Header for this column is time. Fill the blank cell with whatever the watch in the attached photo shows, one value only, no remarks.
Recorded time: 11:09
